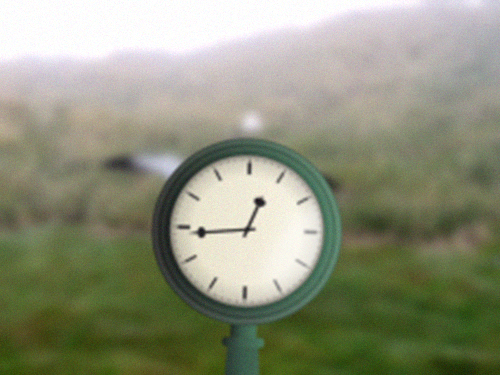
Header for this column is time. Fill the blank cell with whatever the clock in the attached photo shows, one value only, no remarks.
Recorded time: 12:44
